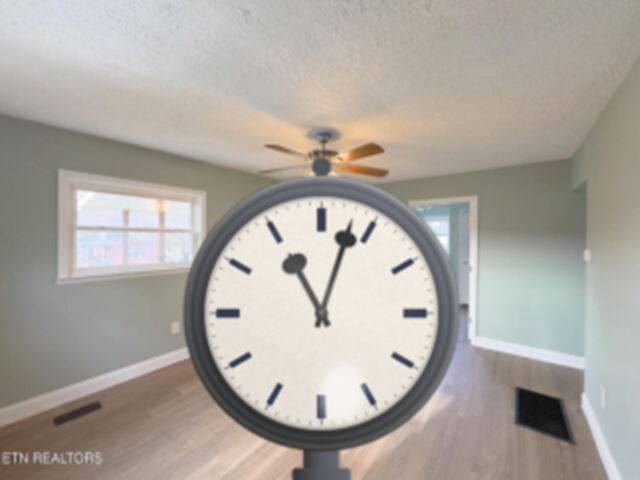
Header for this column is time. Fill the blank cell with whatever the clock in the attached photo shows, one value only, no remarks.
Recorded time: 11:03
